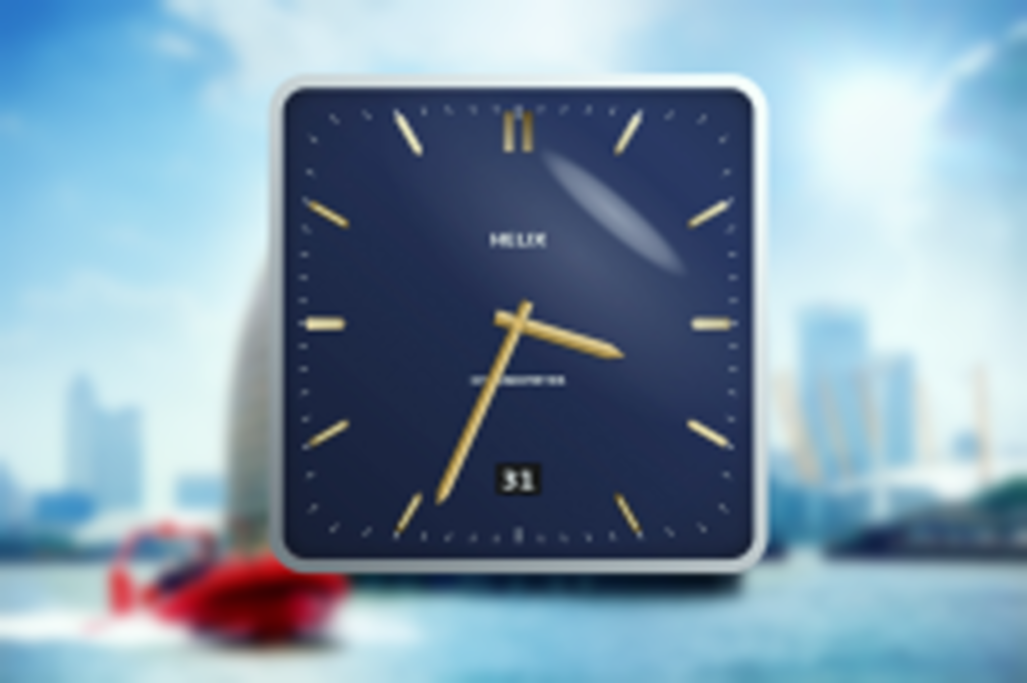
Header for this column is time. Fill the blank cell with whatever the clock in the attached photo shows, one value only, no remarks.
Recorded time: 3:34
